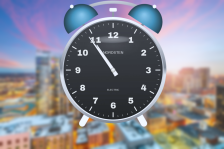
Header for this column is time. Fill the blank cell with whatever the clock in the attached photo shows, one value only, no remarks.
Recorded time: 10:54
